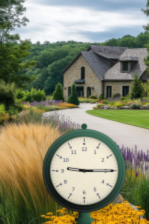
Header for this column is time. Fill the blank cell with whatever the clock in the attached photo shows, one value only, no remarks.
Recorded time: 9:15
